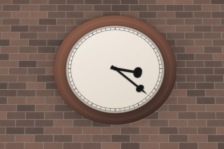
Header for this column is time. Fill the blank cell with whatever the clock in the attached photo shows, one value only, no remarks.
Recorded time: 3:22
